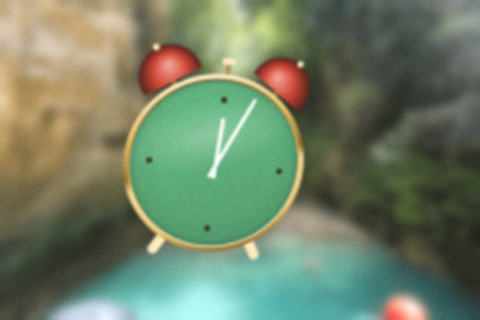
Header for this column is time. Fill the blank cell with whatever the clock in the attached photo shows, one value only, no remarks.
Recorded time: 12:04
